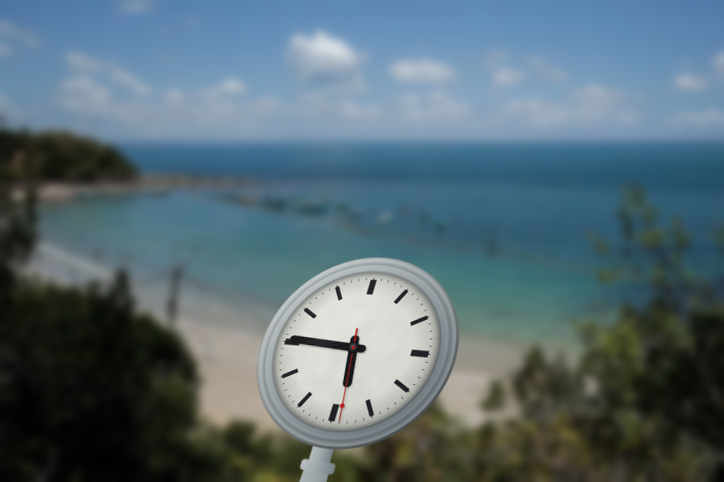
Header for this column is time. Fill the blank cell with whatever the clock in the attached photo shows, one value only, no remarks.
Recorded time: 5:45:29
